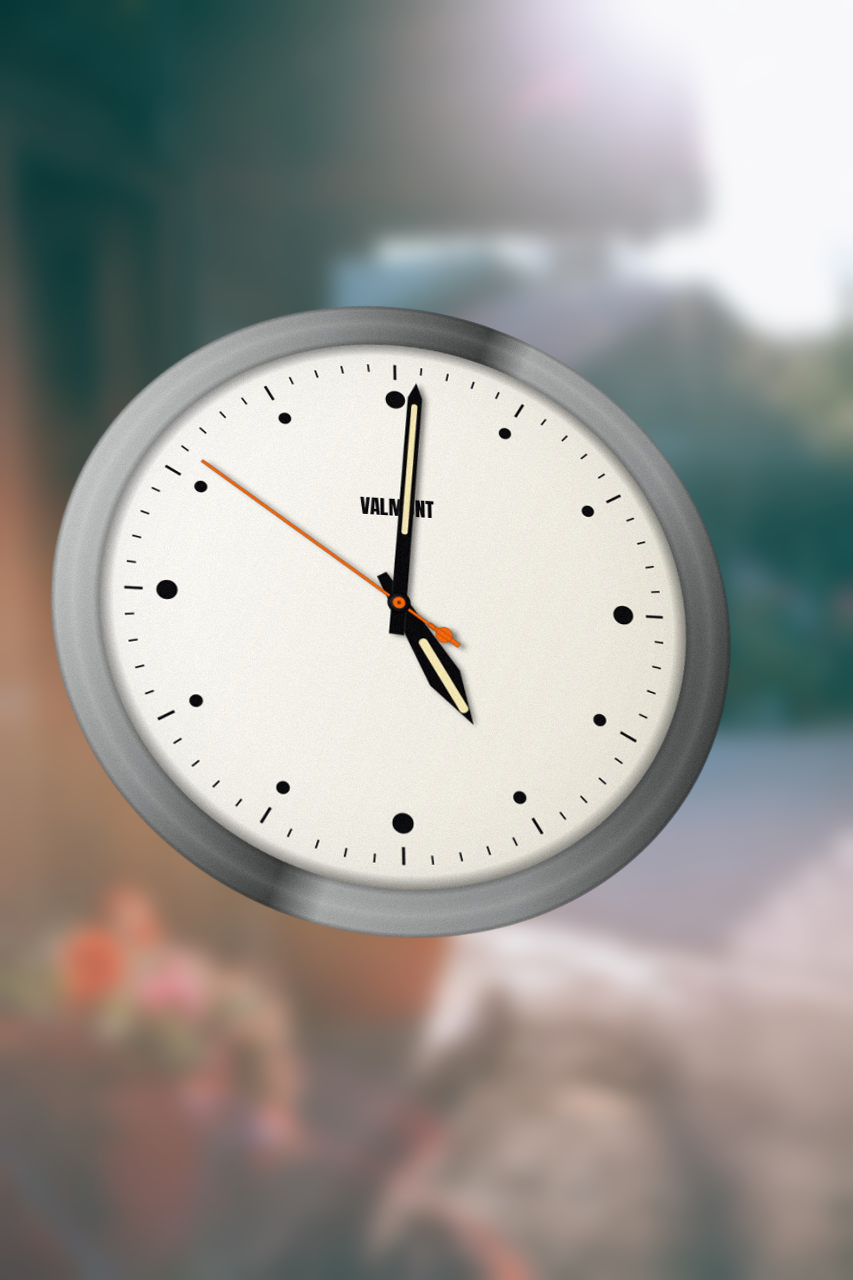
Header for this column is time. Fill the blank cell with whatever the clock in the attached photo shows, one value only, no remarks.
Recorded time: 5:00:51
